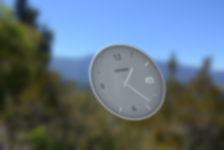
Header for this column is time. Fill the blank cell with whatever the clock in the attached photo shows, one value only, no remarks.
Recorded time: 1:23
